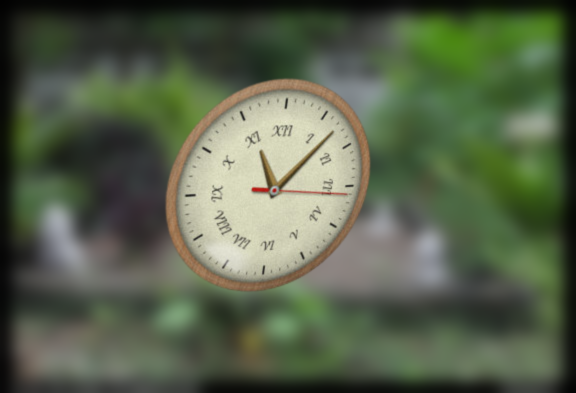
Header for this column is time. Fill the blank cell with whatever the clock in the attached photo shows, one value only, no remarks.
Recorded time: 11:07:16
